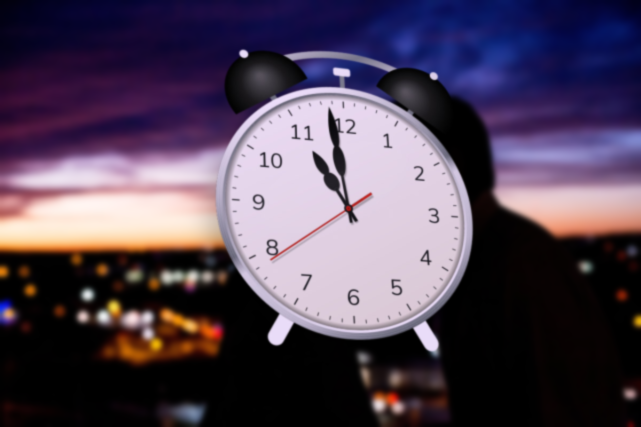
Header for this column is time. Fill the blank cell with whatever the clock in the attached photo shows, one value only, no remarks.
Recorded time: 10:58:39
